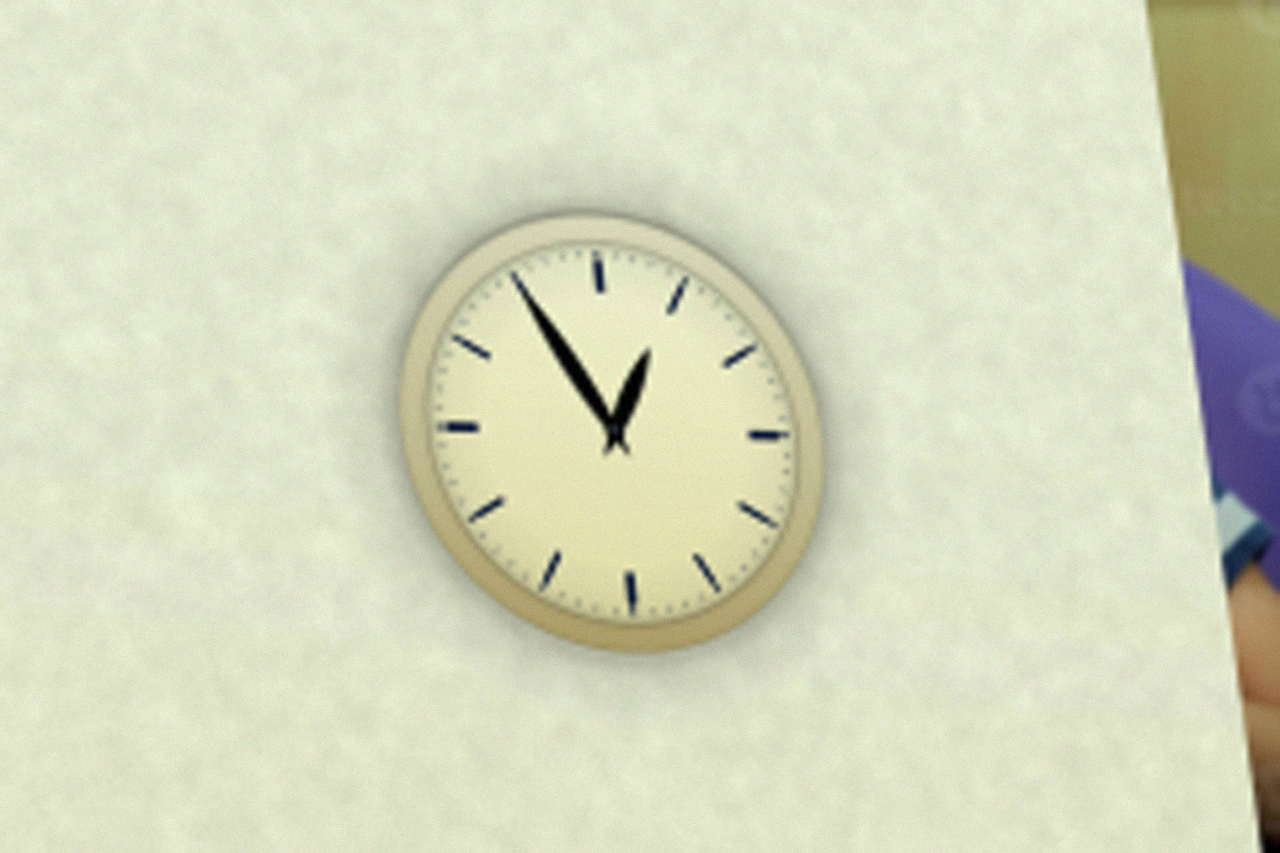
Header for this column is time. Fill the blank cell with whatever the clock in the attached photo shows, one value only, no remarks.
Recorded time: 12:55
